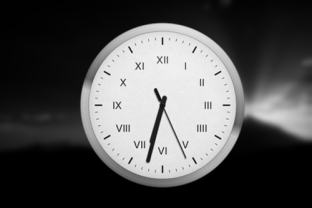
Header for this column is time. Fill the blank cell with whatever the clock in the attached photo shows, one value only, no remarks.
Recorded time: 6:32:26
